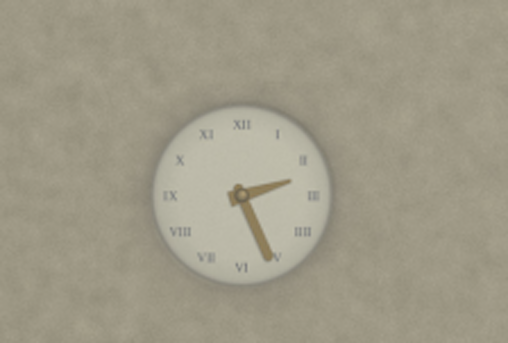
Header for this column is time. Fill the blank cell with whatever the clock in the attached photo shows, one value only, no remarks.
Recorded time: 2:26
